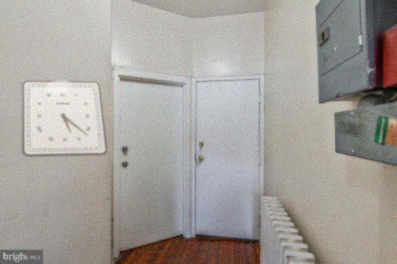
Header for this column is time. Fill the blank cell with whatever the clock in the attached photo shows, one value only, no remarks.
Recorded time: 5:22
